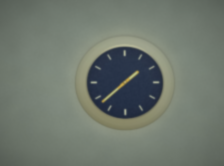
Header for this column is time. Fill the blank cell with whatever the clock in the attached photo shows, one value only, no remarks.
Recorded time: 1:38
